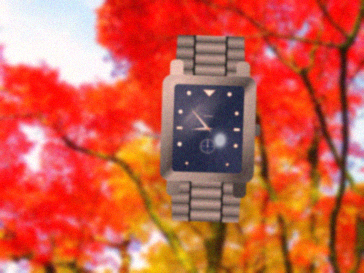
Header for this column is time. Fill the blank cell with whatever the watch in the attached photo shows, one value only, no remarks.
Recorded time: 8:53
